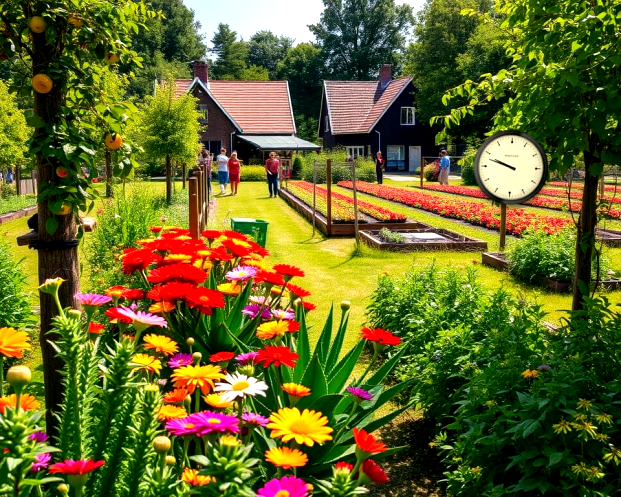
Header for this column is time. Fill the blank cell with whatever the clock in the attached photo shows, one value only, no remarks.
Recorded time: 9:48
